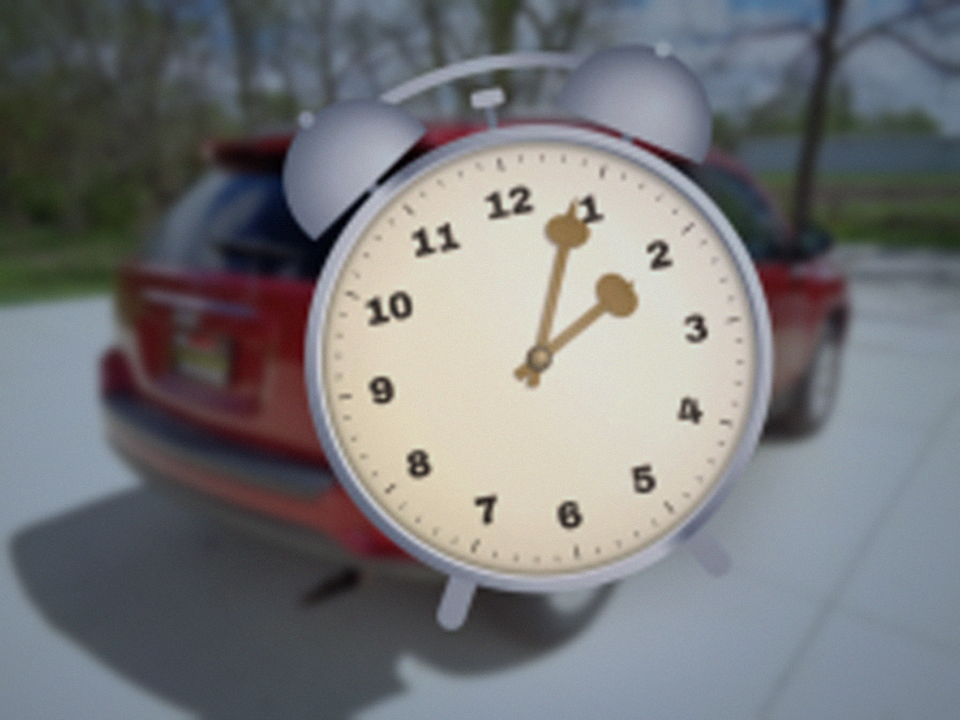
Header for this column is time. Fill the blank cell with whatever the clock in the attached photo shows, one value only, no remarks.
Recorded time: 2:04
